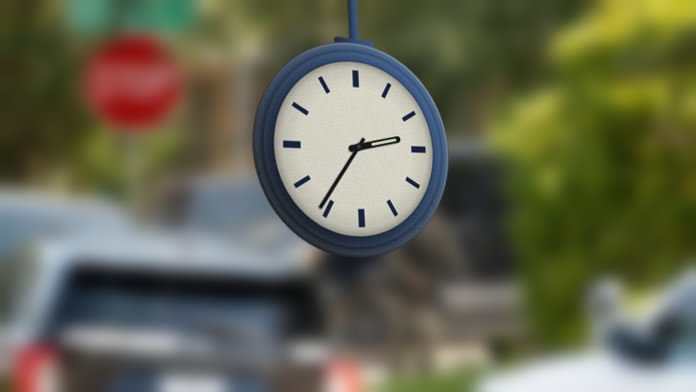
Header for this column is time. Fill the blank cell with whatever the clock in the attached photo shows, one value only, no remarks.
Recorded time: 2:36
